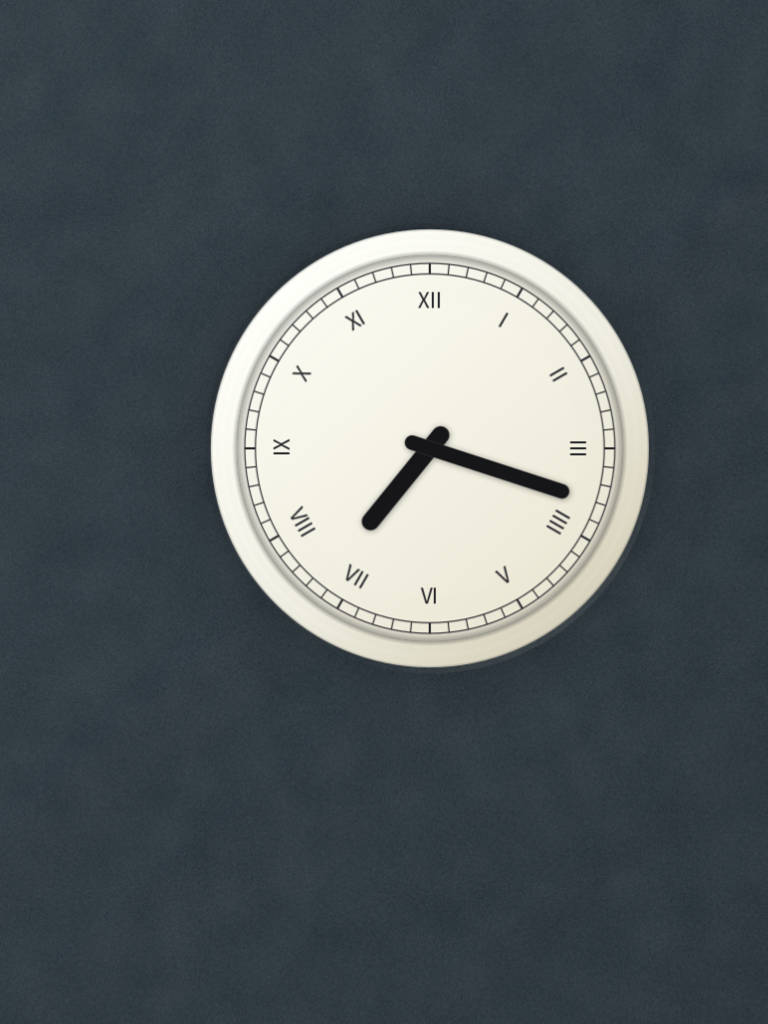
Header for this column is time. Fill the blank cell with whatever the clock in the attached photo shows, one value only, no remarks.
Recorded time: 7:18
